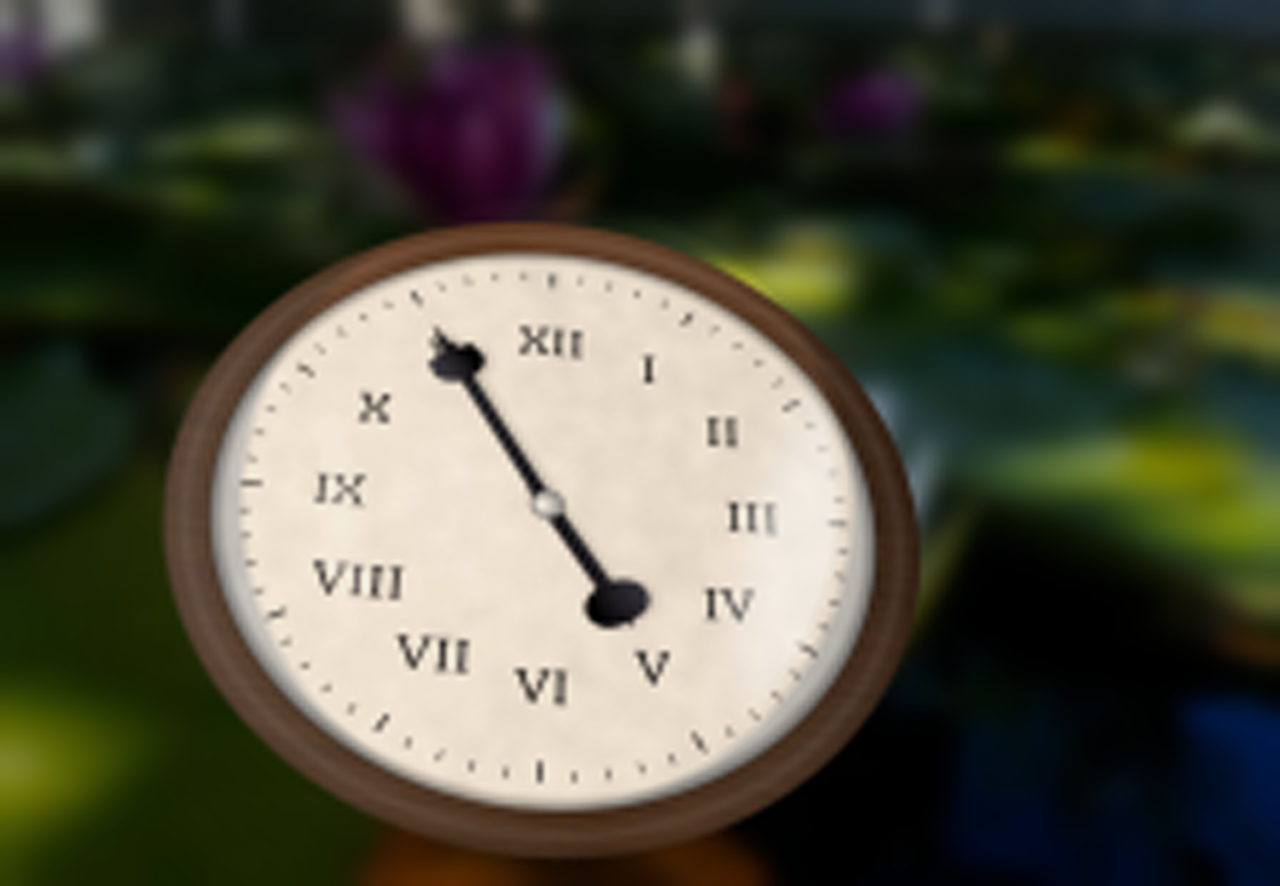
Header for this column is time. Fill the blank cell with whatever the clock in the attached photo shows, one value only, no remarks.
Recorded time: 4:55
